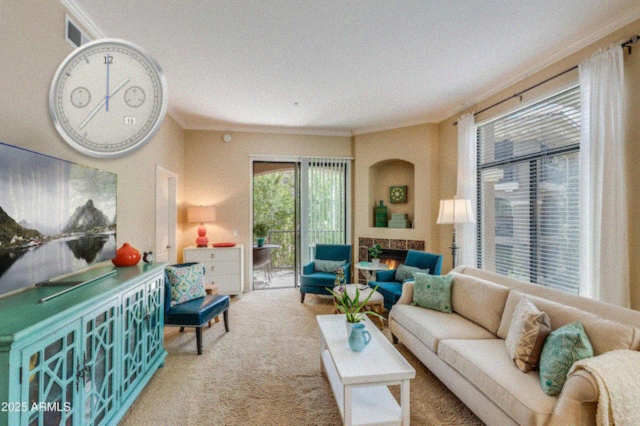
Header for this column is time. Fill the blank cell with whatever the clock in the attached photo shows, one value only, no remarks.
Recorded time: 1:37
